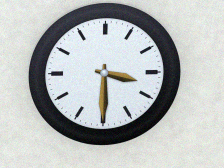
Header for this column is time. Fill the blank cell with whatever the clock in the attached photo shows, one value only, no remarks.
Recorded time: 3:30
